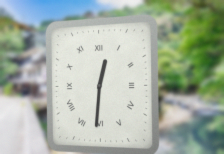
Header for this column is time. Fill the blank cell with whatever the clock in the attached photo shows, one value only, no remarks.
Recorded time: 12:31
